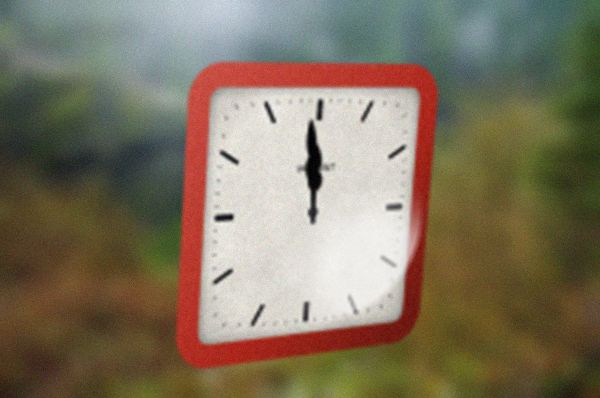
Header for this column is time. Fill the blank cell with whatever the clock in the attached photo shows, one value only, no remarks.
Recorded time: 11:59
